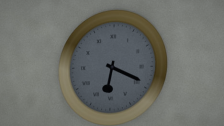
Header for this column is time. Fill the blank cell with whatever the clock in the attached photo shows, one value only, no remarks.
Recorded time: 6:19
